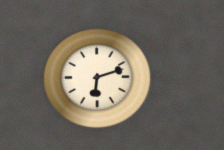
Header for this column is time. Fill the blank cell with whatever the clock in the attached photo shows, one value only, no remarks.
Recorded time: 6:12
